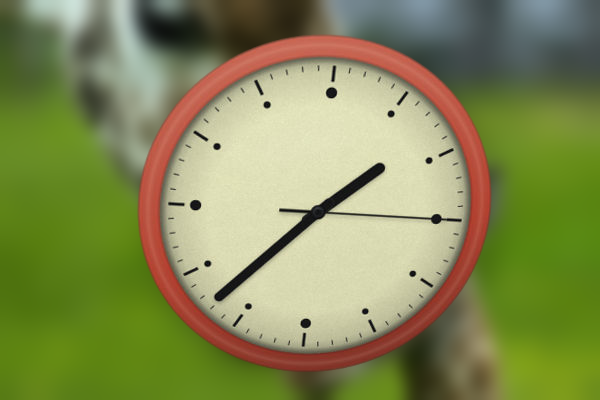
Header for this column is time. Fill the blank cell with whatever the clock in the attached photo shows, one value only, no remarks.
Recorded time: 1:37:15
